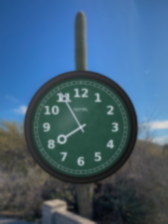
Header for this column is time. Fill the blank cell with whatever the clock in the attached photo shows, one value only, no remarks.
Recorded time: 7:55
